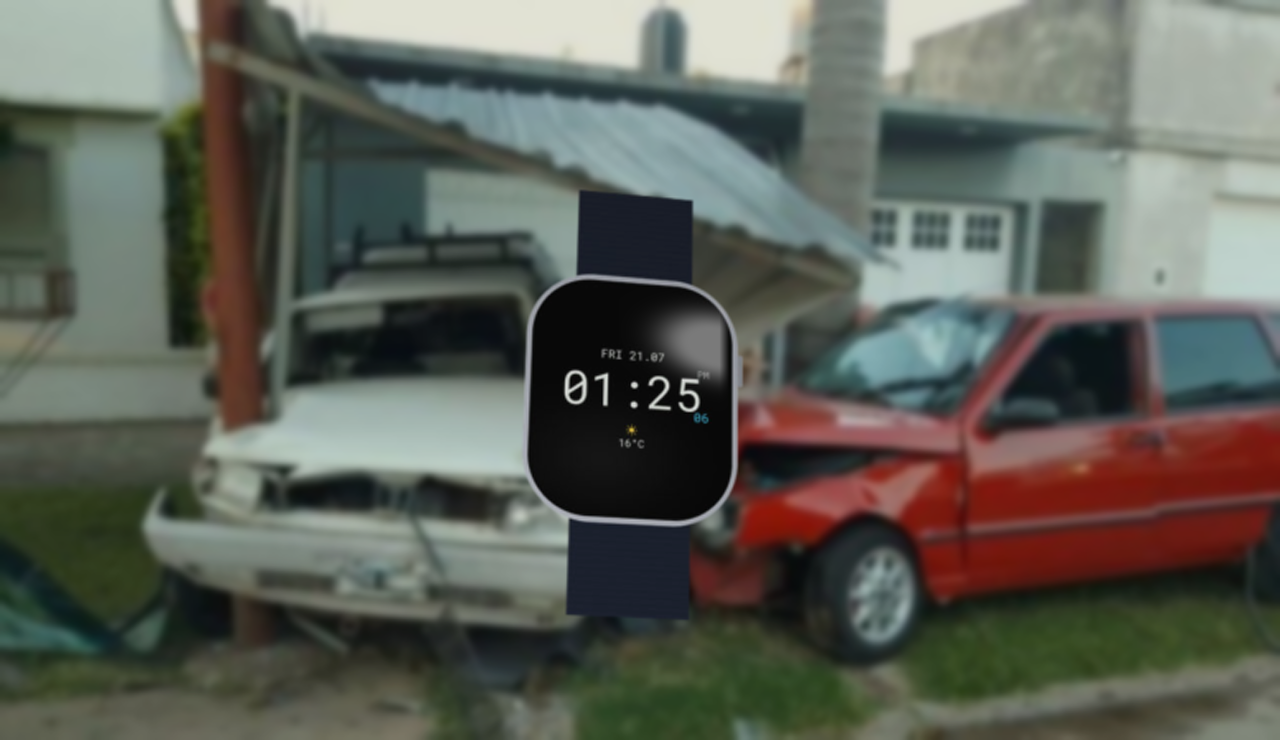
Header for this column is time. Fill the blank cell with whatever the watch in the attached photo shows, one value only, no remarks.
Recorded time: 1:25:06
